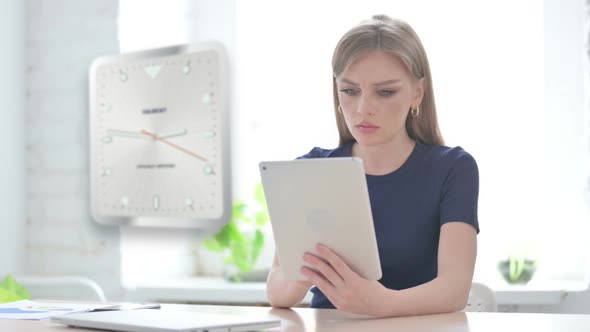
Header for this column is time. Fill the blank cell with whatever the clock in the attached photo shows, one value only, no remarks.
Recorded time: 2:46:19
